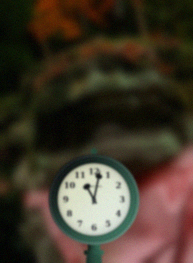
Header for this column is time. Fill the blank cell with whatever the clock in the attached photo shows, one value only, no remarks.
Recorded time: 11:02
